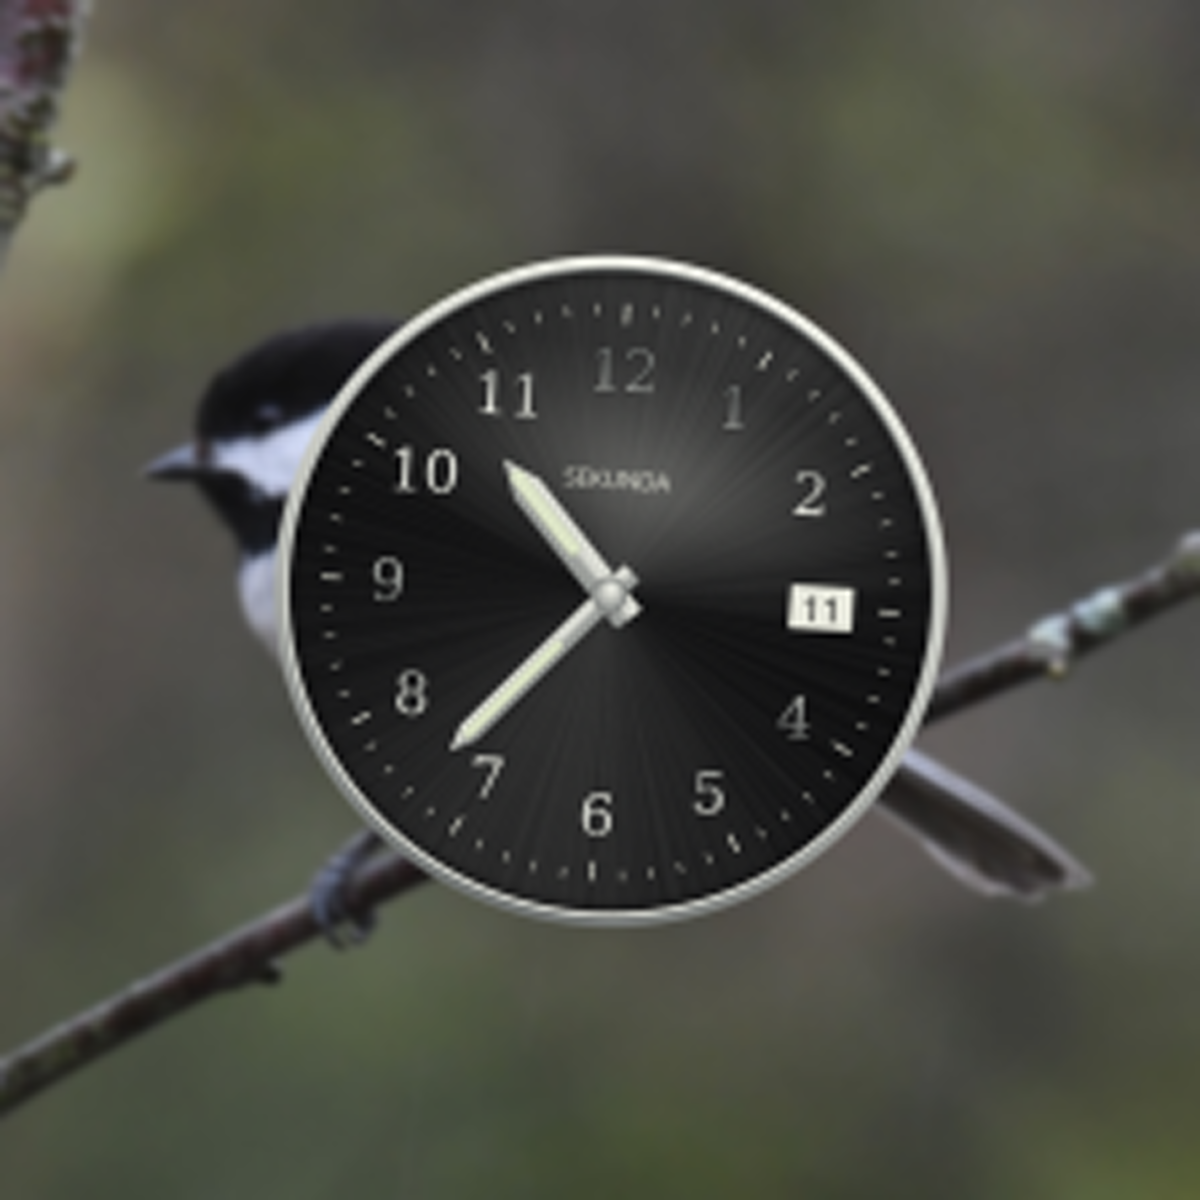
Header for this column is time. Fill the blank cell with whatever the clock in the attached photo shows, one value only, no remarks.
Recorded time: 10:37
